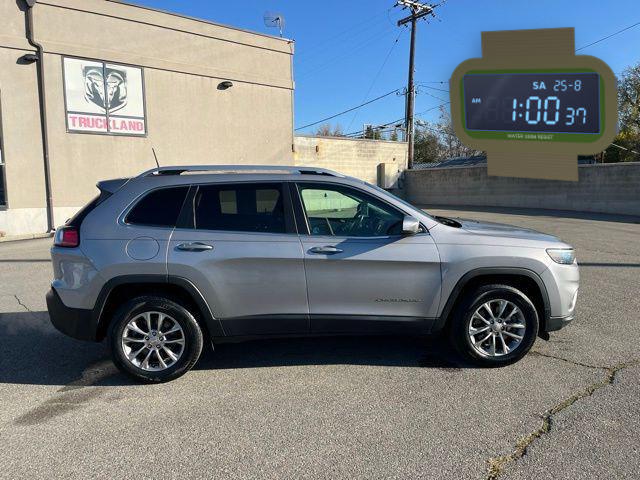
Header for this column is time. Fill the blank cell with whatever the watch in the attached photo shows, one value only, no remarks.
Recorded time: 1:00:37
